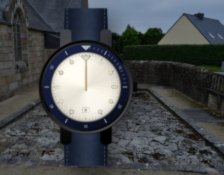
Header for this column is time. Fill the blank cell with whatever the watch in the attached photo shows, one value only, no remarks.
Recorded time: 12:00
